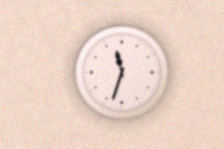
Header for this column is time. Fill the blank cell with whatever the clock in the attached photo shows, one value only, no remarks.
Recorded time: 11:33
